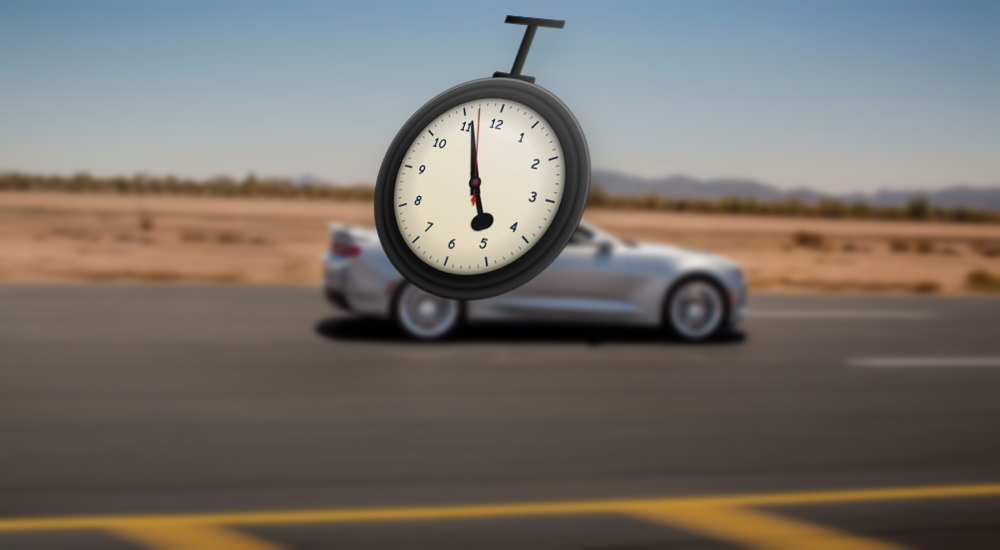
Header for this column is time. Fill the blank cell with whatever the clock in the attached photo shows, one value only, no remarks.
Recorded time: 4:55:57
